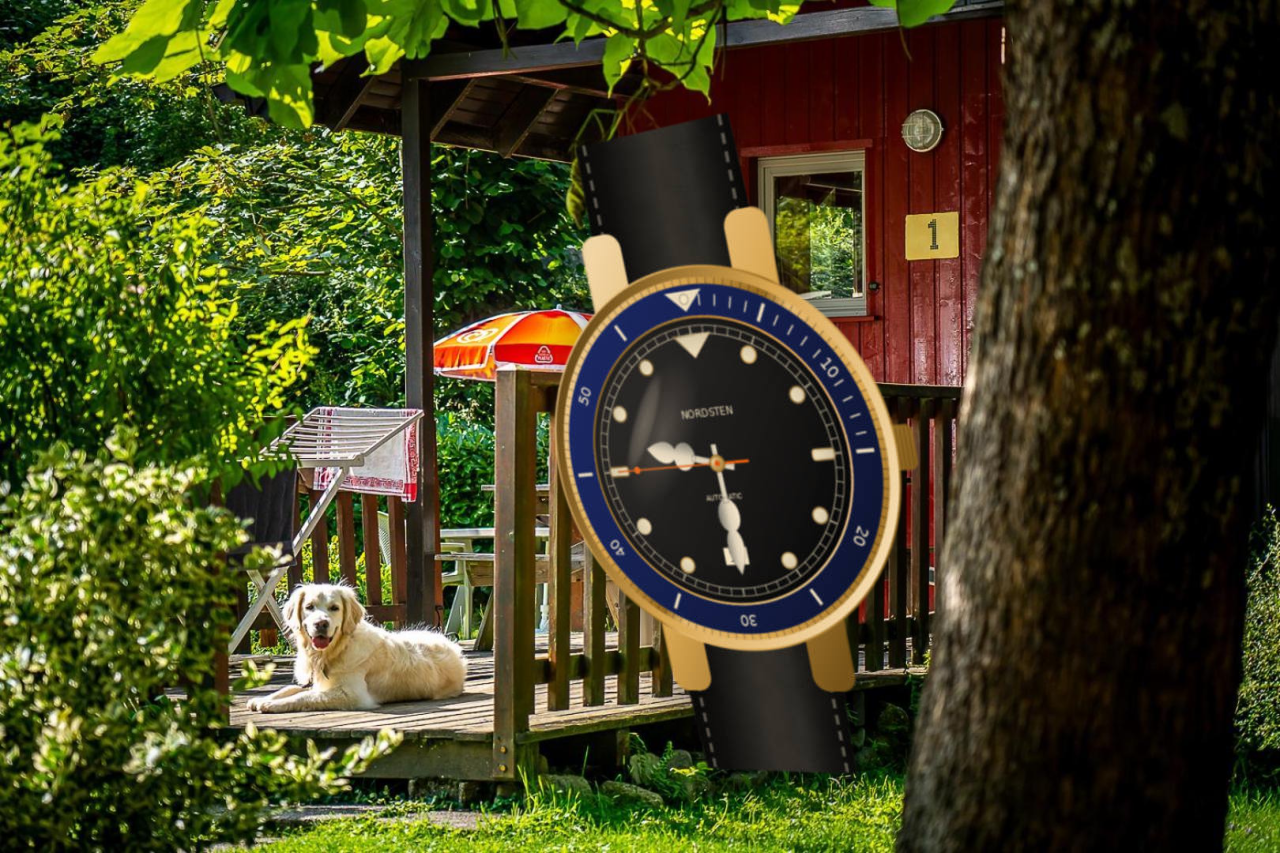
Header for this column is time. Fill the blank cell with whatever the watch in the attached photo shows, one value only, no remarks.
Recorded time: 9:29:45
